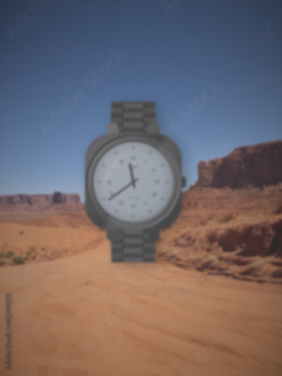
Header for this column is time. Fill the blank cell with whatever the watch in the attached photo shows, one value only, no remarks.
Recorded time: 11:39
